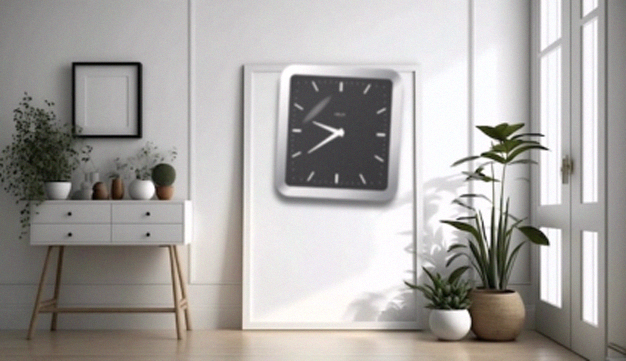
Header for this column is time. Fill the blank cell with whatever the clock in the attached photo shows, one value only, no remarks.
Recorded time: 9:39
